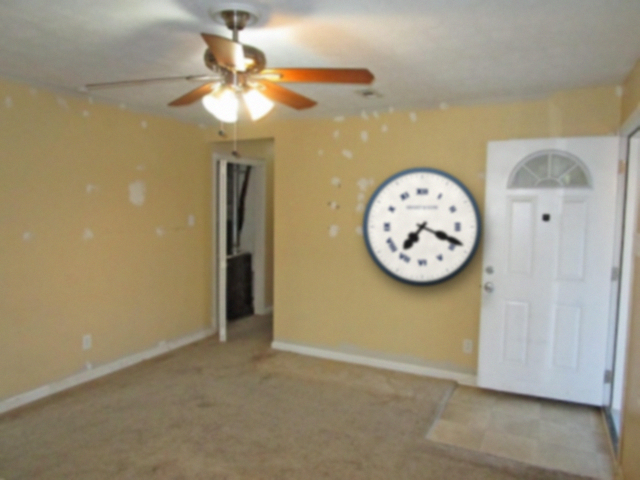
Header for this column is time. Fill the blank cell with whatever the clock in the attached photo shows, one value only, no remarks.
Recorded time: 7:19
